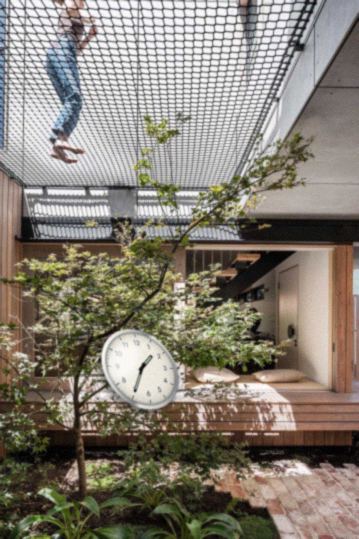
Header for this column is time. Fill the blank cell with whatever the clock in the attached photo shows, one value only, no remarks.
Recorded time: 1:35
